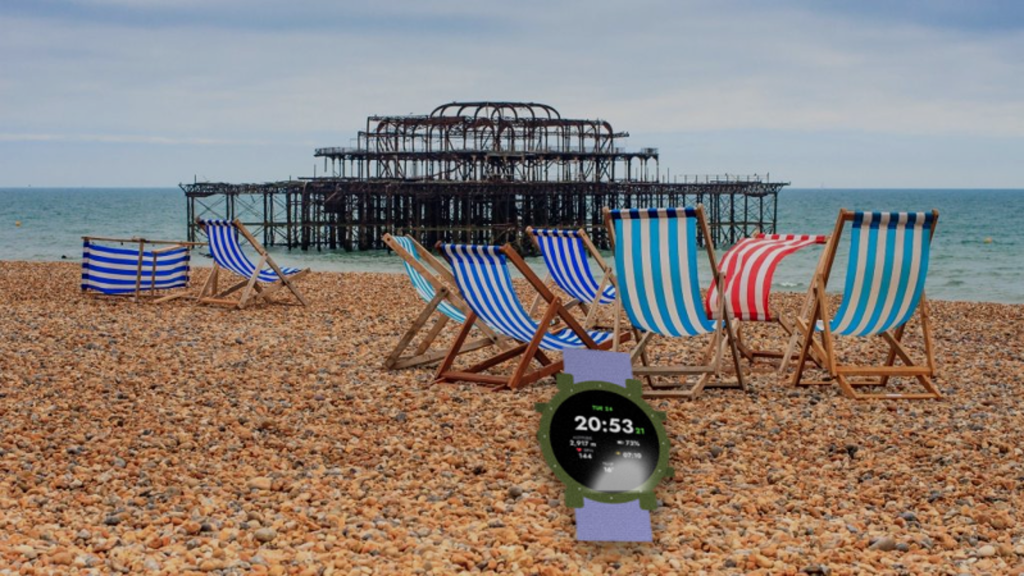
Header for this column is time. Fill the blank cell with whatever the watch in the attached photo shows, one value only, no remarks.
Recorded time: 20:53
